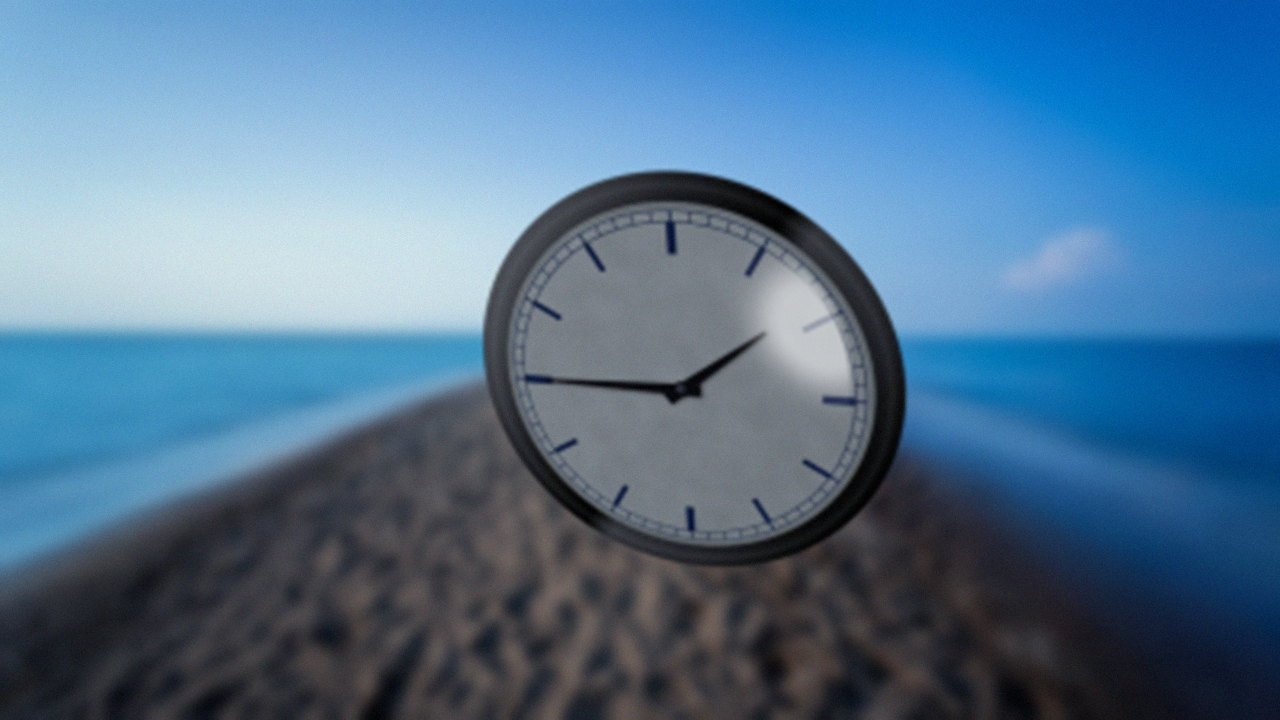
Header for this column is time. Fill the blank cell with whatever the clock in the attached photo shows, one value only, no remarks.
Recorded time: 1:45
